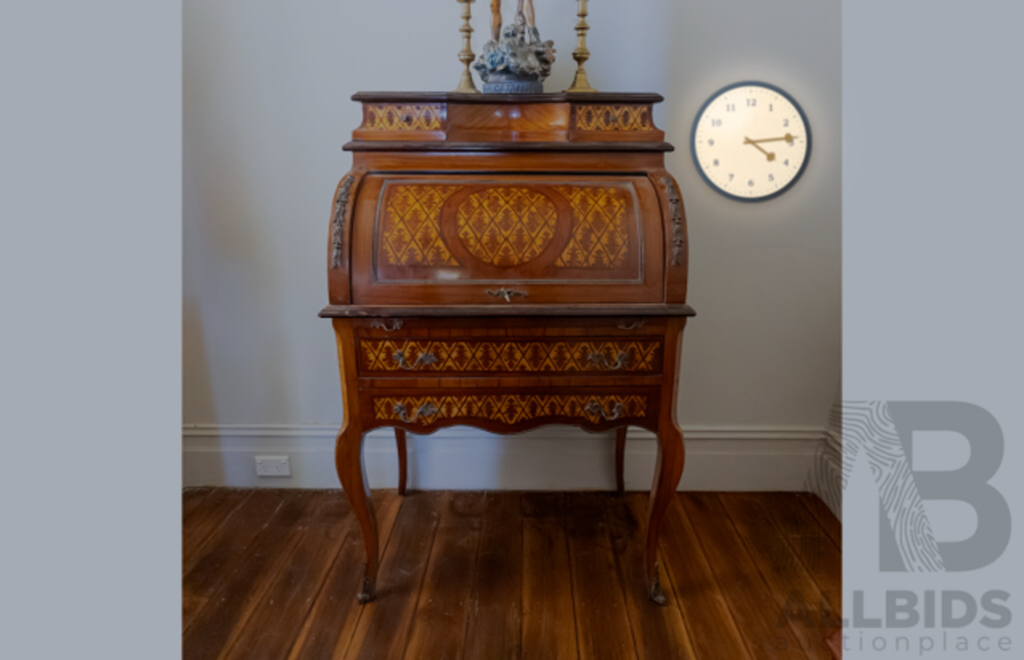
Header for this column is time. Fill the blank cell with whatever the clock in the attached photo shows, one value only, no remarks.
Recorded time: 4:14
